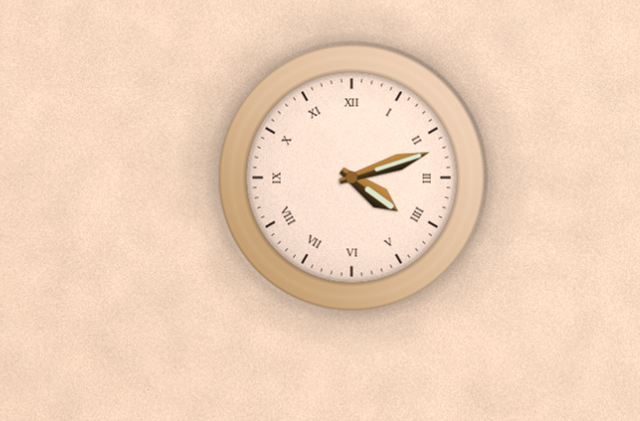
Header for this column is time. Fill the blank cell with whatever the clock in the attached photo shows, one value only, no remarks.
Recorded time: 4:12
